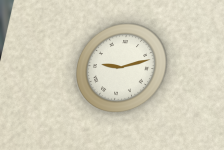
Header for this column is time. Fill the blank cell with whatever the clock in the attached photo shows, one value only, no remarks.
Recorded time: 9:12
